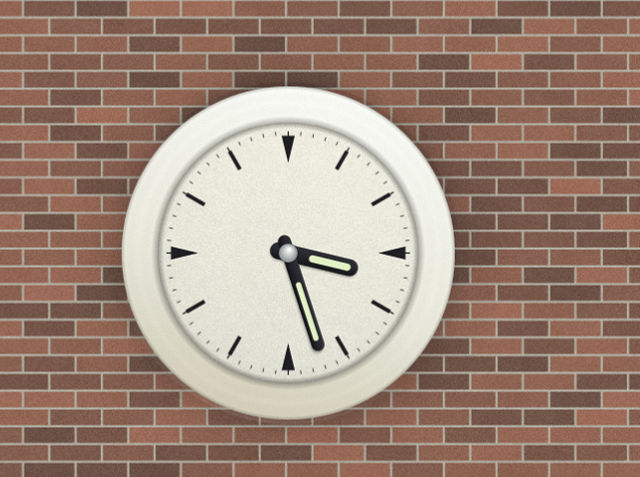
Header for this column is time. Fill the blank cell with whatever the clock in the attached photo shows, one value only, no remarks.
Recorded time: 3:27
